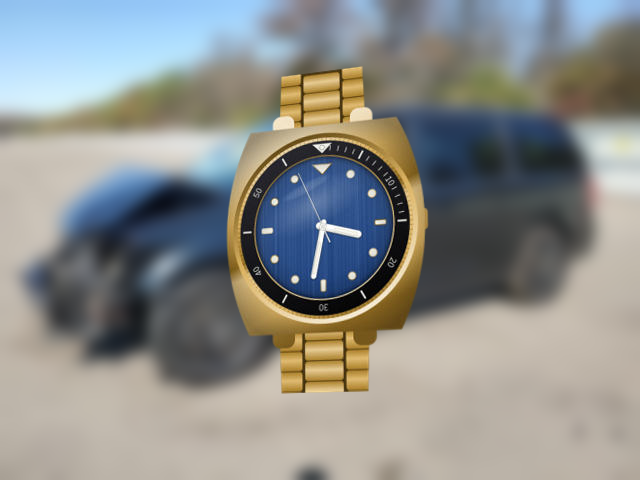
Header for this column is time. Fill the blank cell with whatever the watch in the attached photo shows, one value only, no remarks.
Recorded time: 3:31:56
